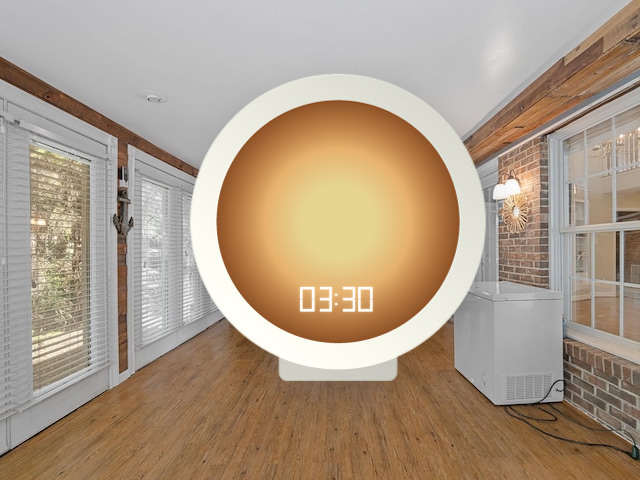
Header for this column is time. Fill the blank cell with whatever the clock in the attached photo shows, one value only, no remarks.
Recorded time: 3:30
